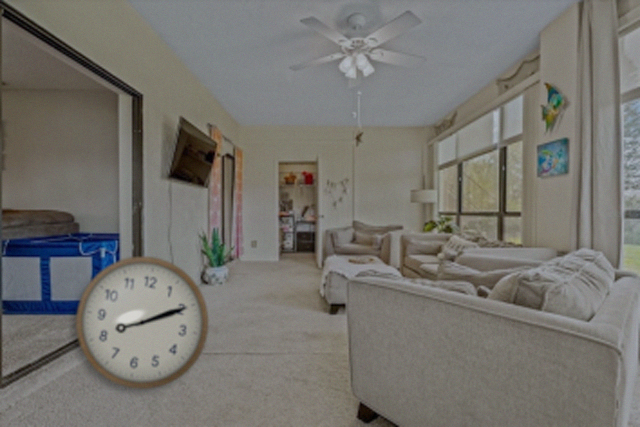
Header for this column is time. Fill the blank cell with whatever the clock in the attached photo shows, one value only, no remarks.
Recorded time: 8:10
